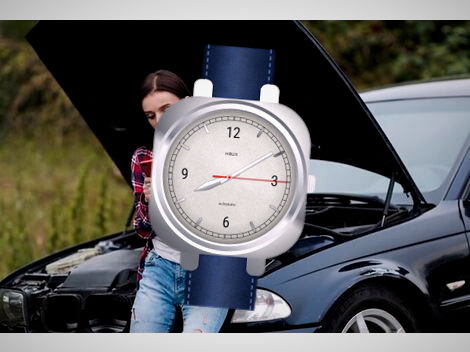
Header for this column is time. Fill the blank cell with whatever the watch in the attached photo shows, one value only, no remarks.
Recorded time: 8:09:15
